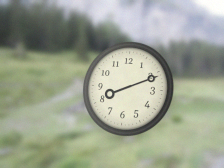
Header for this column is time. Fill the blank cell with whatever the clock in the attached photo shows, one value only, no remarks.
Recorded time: 8:11
